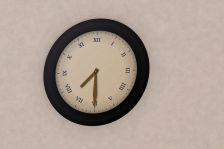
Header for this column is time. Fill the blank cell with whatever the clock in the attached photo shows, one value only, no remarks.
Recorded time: 7:30
